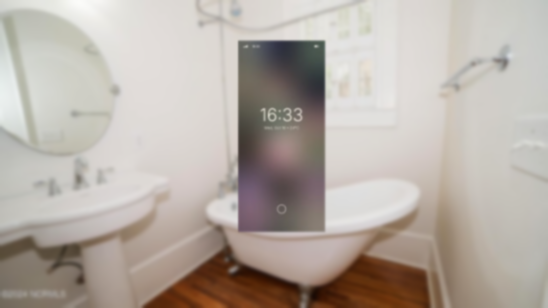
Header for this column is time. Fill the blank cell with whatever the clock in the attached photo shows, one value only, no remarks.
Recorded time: 16:33
